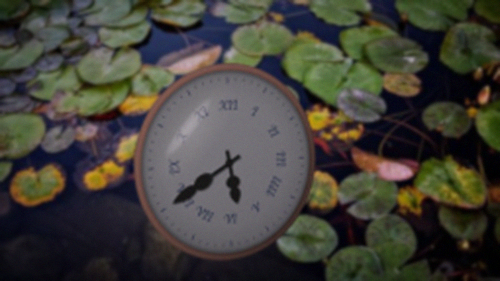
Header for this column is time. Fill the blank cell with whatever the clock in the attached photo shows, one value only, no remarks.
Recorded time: 5:40
